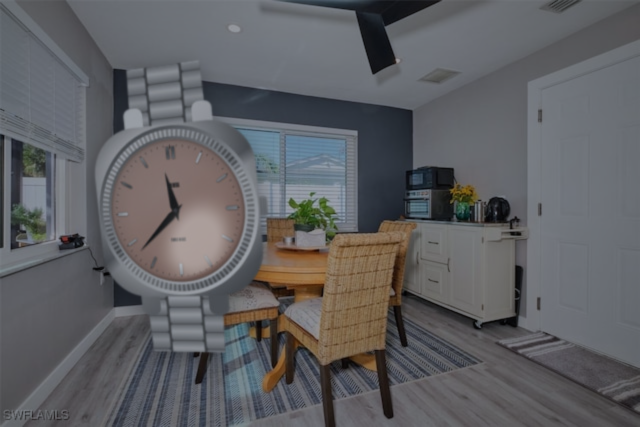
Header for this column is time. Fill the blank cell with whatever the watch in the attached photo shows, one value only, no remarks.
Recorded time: 11:38
